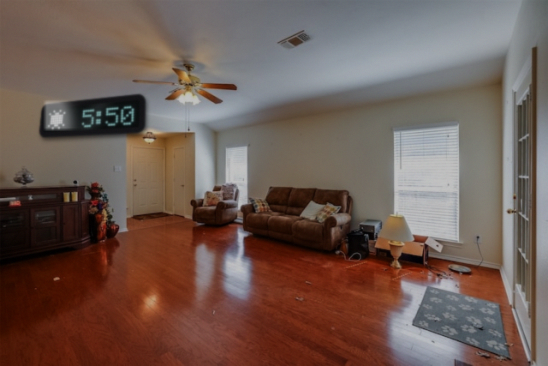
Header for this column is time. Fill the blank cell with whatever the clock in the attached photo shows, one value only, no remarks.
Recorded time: 5:50
